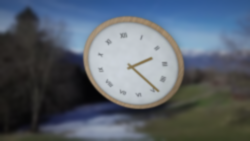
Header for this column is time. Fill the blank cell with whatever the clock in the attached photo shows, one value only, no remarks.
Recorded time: 2:24
